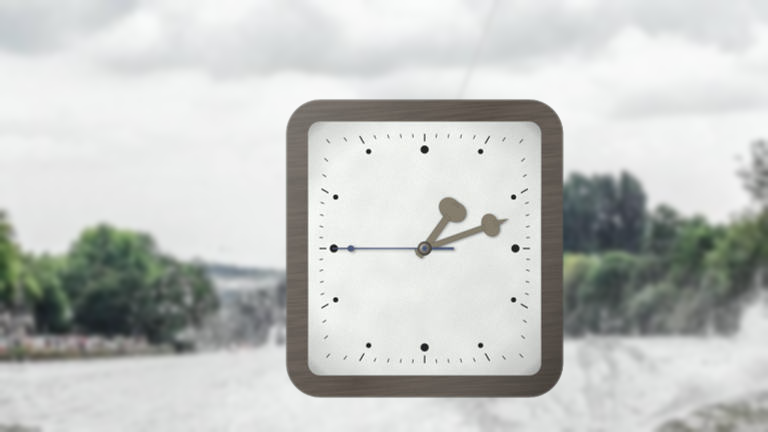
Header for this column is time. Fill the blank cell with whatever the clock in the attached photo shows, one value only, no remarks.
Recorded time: 1:11:45
